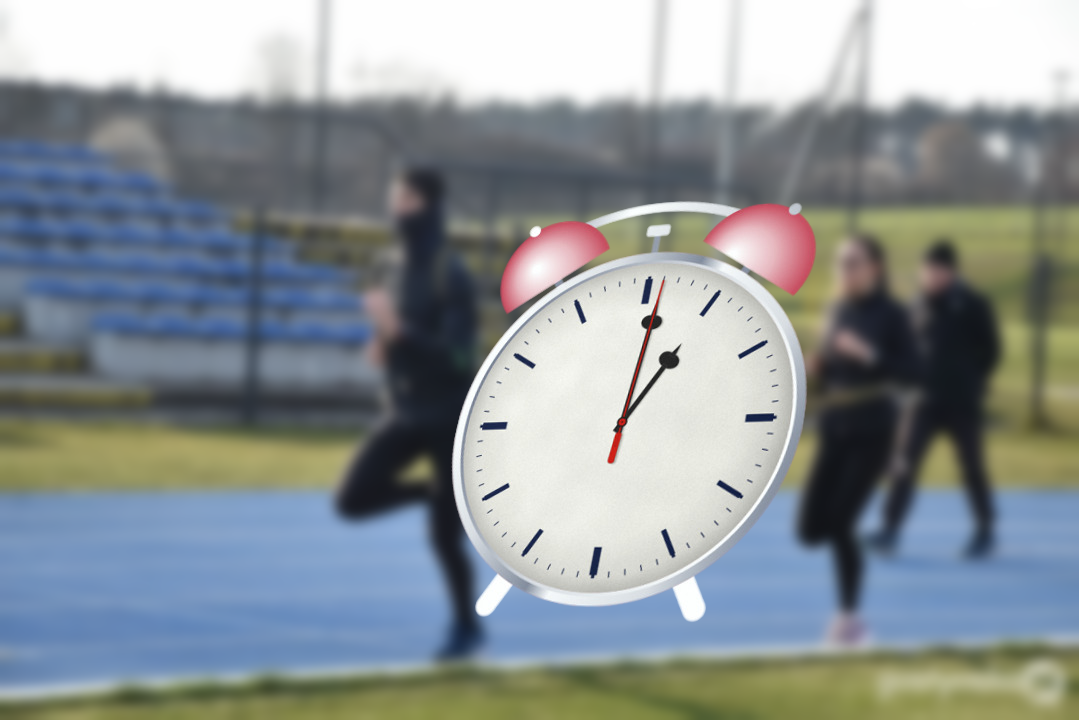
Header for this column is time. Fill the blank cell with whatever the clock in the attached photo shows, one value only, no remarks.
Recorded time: 1:01:01
